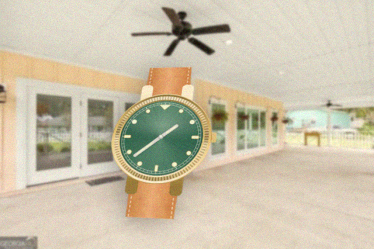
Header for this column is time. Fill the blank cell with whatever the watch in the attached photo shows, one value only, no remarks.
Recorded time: 1:38
